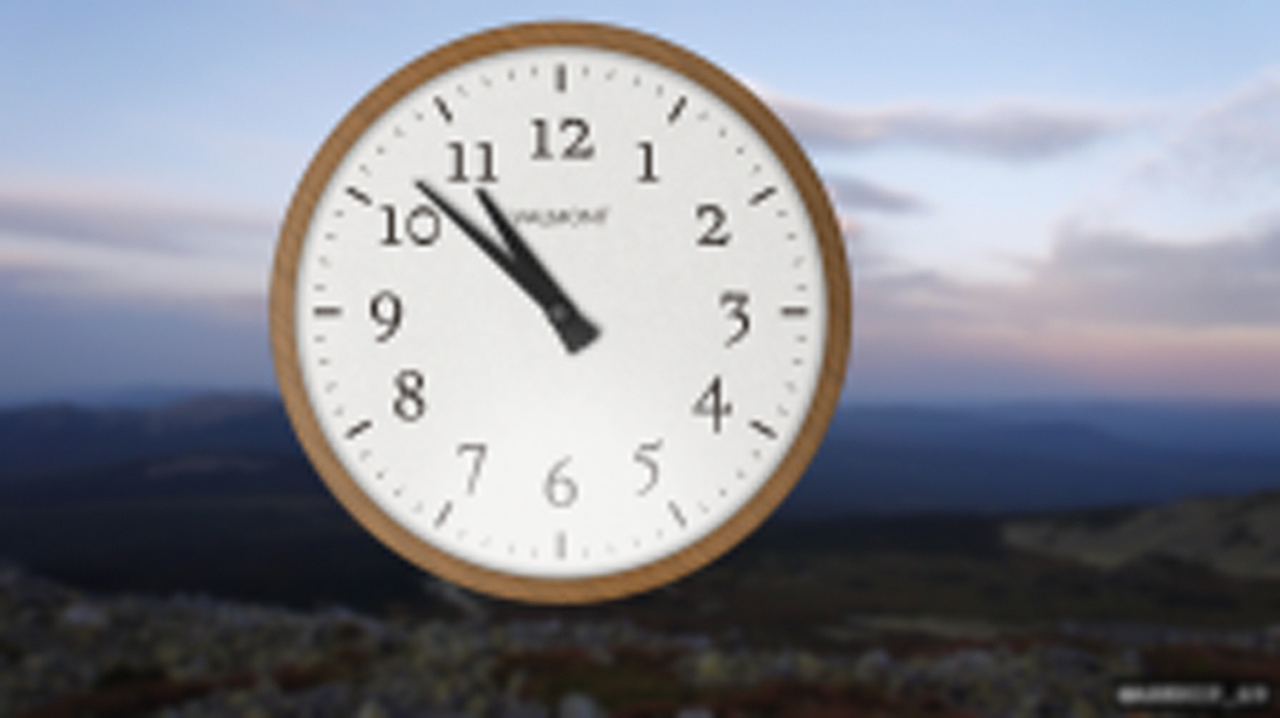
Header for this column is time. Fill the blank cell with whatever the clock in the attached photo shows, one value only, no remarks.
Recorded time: 10:52
